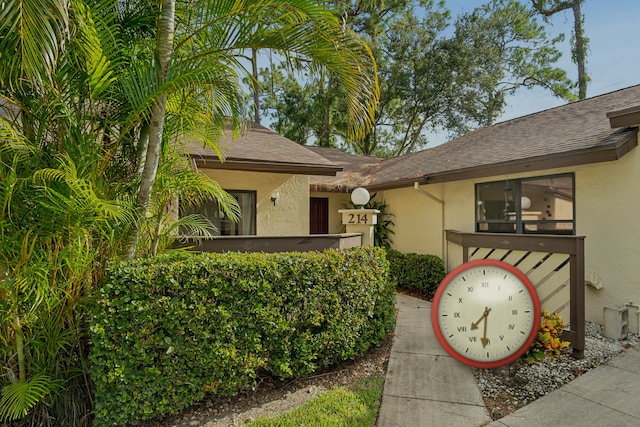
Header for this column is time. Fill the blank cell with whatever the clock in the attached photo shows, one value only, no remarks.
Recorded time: 7:31
